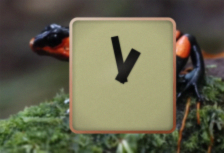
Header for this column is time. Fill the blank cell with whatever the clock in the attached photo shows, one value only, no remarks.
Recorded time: 12:58
